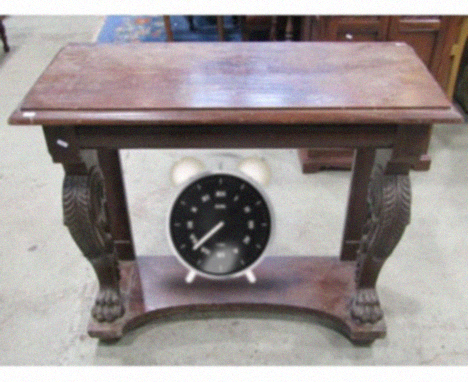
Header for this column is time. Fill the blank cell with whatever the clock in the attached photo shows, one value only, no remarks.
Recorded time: 7:38
